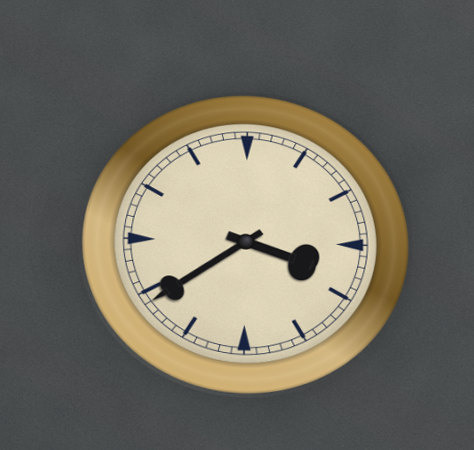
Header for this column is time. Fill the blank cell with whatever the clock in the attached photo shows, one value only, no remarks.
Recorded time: 3:39
